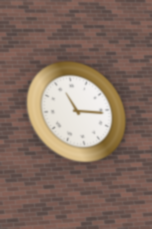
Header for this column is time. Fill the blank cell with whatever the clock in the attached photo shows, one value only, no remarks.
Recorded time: 11:16
